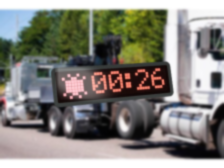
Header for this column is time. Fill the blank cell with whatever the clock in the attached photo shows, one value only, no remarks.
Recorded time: 0:26
